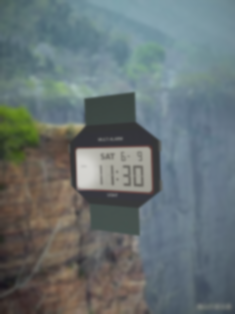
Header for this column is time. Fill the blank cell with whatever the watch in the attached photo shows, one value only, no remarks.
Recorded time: 11:30
